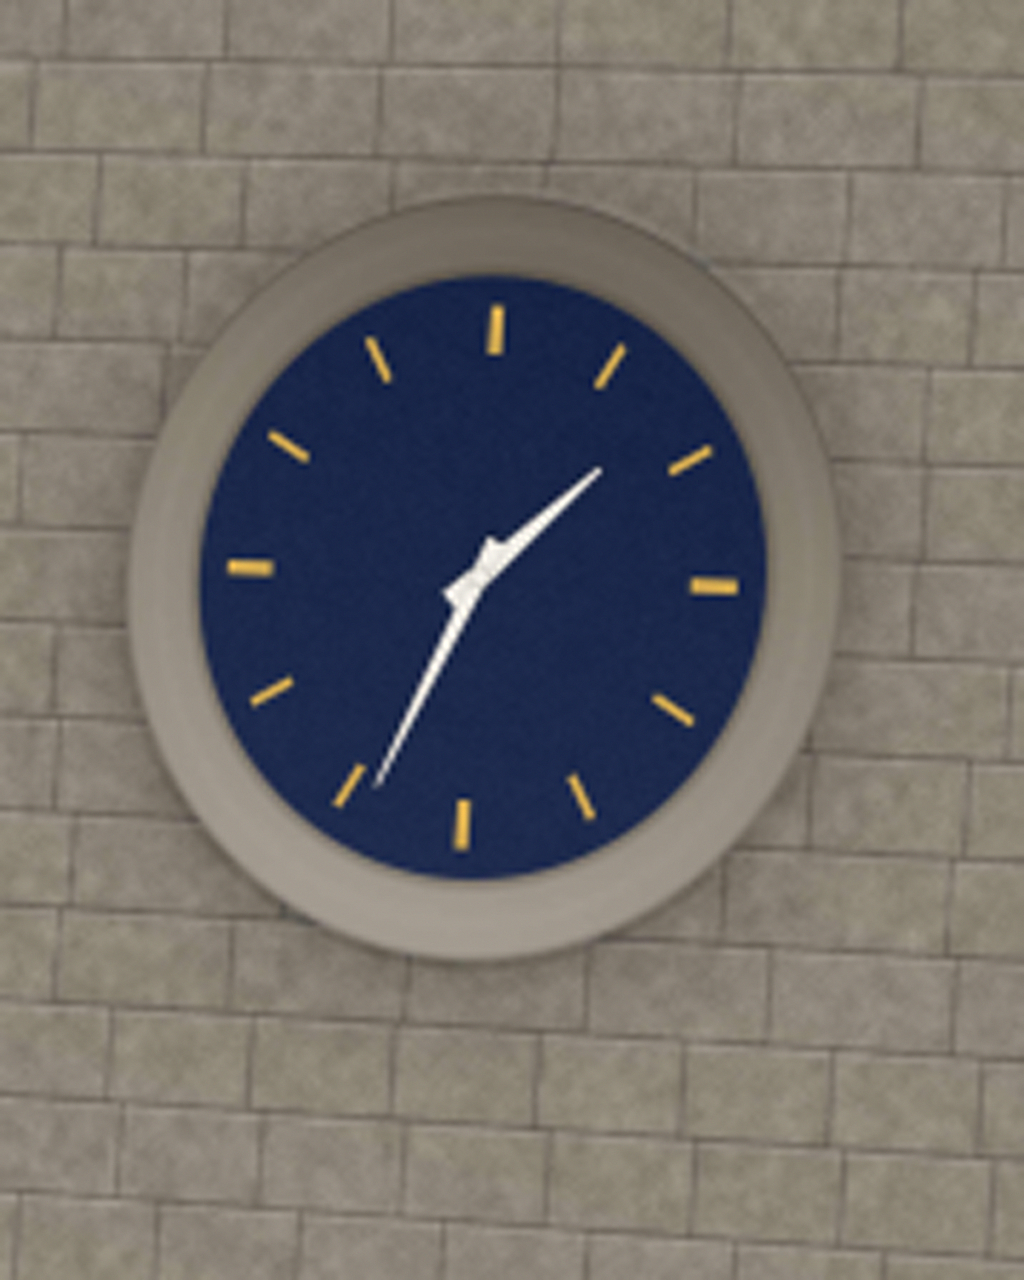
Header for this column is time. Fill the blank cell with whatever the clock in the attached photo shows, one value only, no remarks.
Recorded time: 1:34
